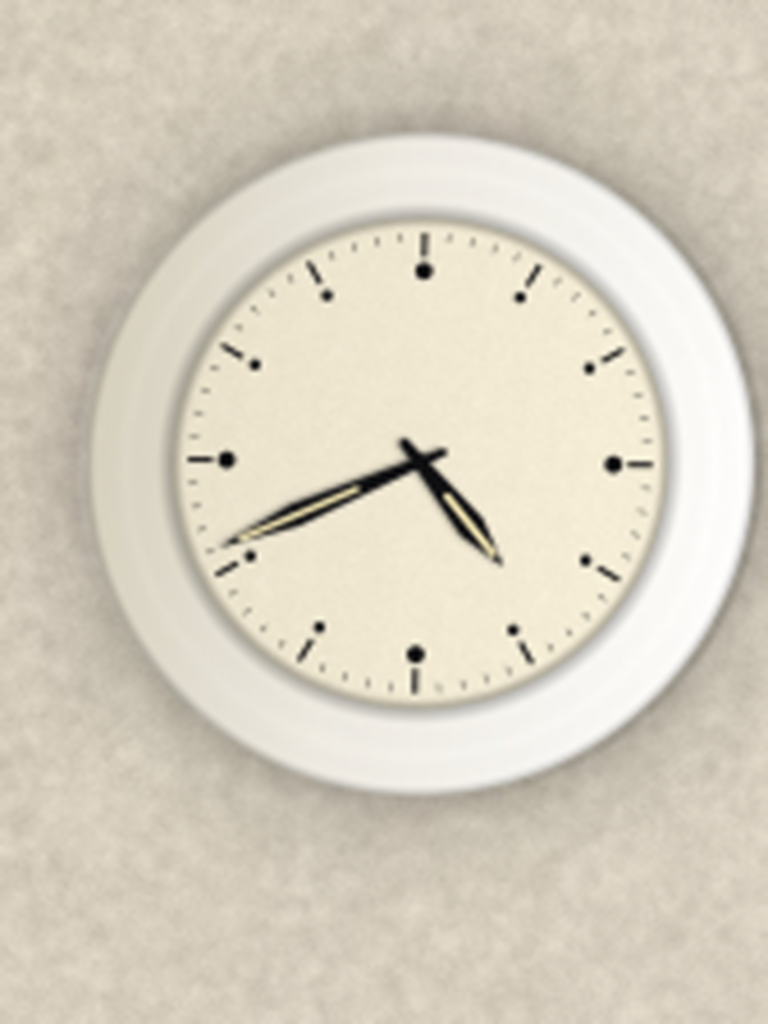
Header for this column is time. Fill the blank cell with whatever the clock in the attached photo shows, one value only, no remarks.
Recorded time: 4:41
